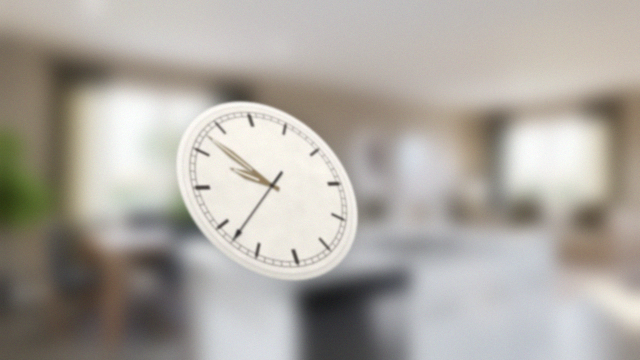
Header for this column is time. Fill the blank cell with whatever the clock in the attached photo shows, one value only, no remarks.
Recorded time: 9:52:38
